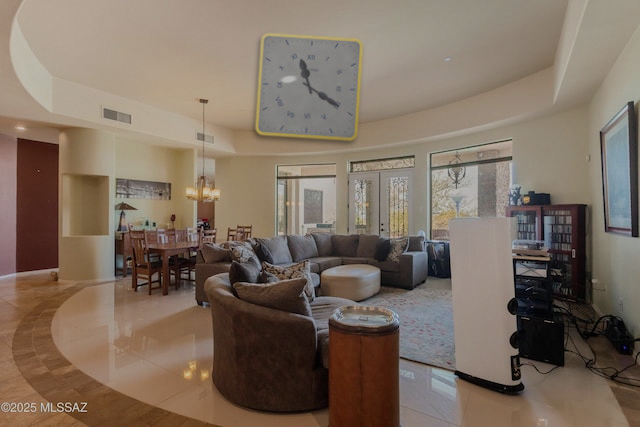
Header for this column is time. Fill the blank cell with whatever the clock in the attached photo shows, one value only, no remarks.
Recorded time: 11:20
